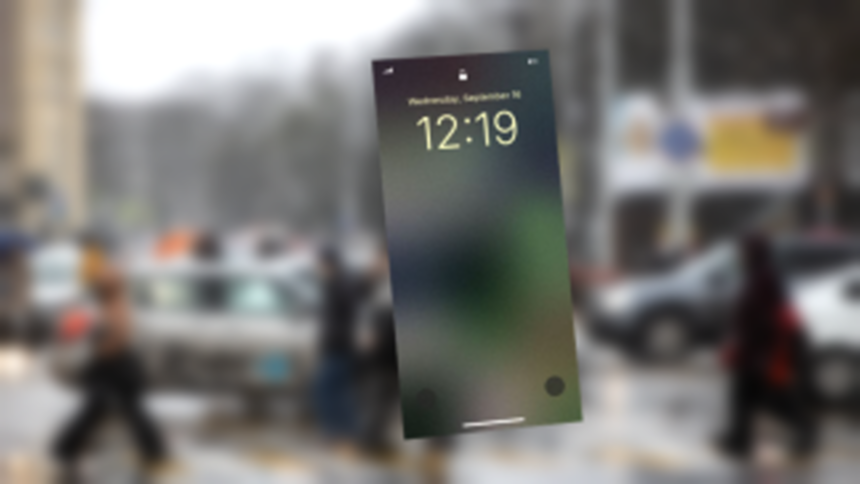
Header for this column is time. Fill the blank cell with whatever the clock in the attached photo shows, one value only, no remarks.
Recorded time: 12:19
